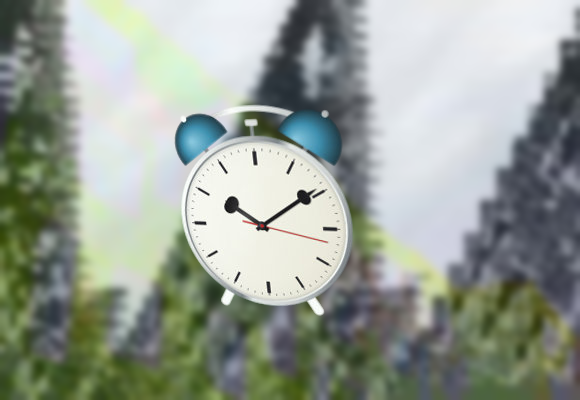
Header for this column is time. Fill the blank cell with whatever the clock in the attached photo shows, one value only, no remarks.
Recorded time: 10:09:17
